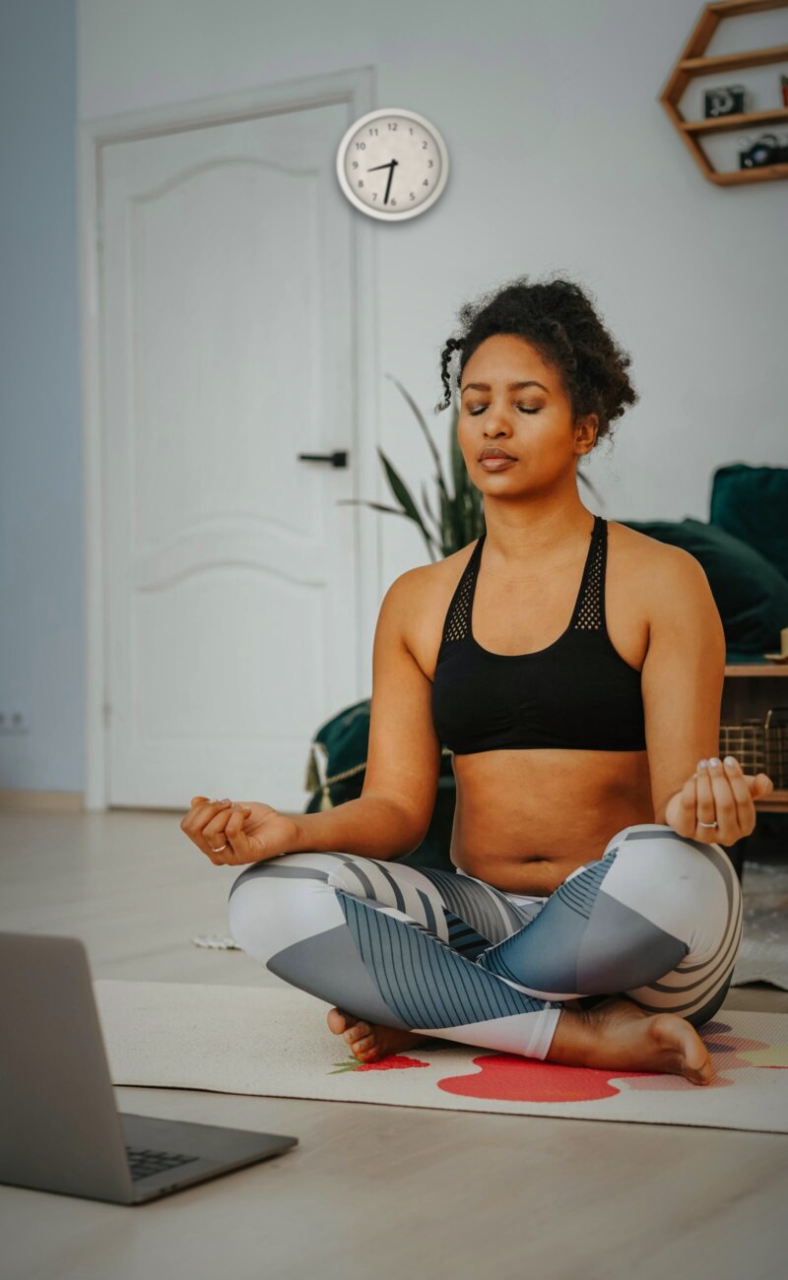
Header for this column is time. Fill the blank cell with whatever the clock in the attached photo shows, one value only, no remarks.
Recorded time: 8:32
